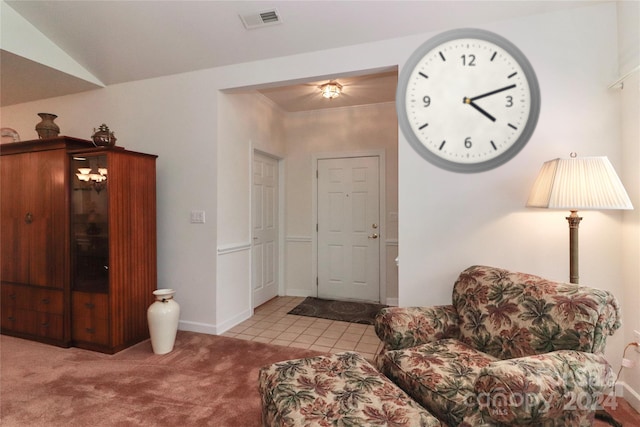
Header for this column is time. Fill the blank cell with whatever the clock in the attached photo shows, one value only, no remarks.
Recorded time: 4:12
